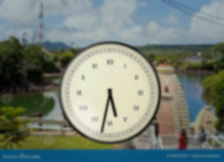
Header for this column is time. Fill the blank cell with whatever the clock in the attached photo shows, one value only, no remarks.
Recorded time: 5:32
